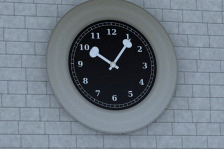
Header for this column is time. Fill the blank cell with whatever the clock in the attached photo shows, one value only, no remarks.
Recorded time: 10:06
